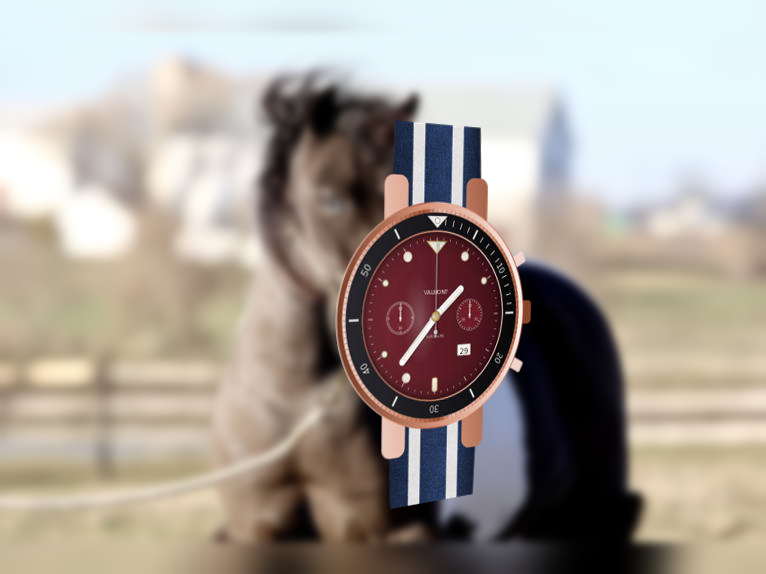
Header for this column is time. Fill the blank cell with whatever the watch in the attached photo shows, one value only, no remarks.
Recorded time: 1:37
